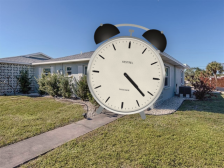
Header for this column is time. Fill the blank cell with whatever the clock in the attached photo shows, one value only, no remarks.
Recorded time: 4:22
